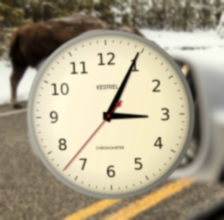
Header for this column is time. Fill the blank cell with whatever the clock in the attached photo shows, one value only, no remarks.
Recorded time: 3:04:37
